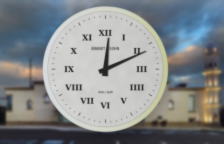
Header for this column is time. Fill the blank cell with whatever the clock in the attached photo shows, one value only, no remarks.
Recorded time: 12:11
